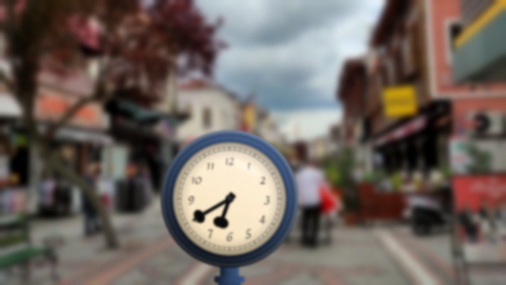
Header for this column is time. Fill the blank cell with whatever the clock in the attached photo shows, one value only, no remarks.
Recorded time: 6:40
